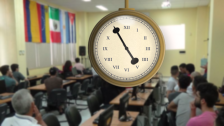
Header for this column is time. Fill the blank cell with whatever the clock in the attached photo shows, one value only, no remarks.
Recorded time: 4:55
